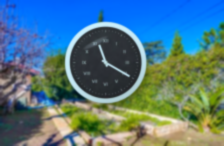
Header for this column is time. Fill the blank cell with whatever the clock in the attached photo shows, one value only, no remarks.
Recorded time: 11:20
